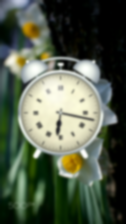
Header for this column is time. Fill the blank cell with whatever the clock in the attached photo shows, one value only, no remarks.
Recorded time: 6:17
